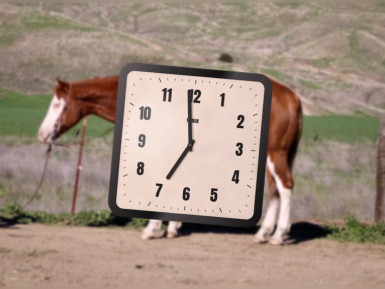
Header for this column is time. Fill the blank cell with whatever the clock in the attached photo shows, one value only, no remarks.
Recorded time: 6:59
